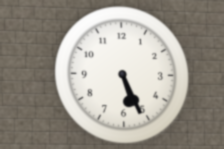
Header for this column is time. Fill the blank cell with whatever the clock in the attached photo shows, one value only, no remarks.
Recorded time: 5:26
